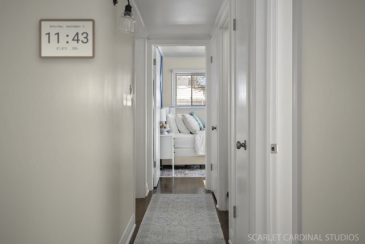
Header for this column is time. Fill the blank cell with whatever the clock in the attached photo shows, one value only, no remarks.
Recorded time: 11:43
